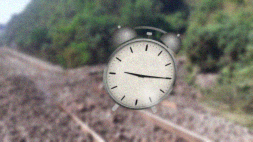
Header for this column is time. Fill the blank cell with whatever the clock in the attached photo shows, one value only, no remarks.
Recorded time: 9:15
